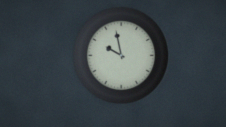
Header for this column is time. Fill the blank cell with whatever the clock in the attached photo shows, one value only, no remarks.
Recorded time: 9:58
